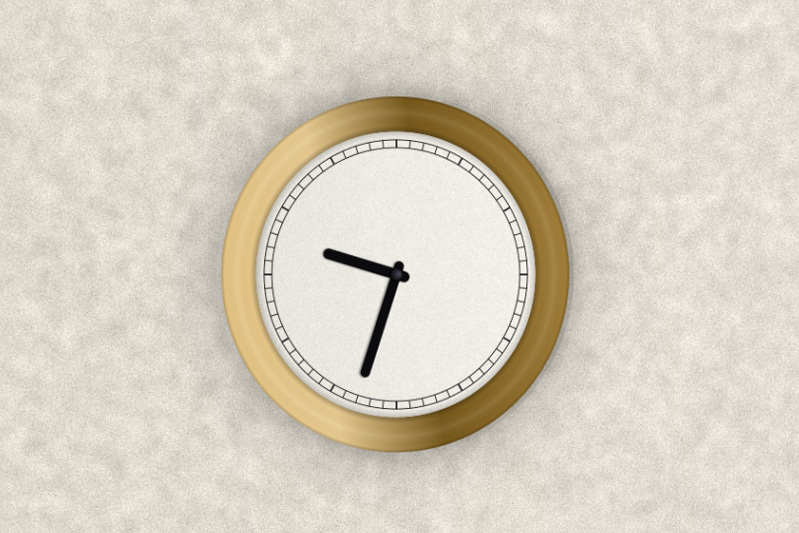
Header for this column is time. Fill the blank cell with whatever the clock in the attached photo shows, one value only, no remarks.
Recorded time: 9:33
